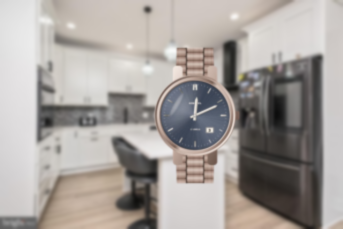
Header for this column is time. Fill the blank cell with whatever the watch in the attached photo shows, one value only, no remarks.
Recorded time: 12:11
